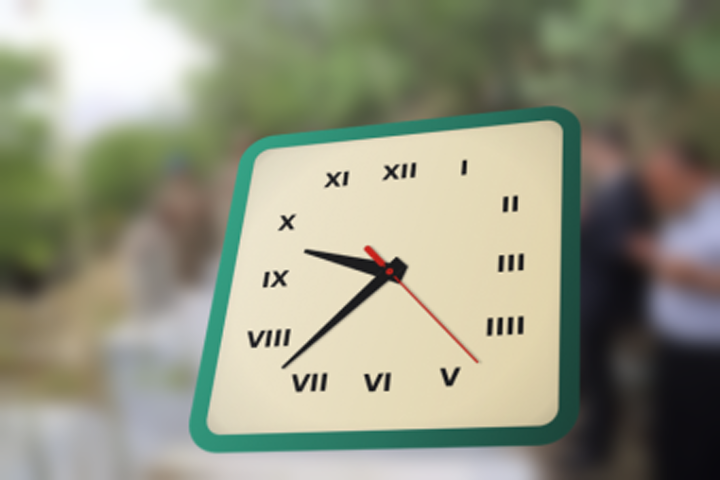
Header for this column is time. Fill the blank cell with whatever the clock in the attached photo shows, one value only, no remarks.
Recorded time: 9:37:23
